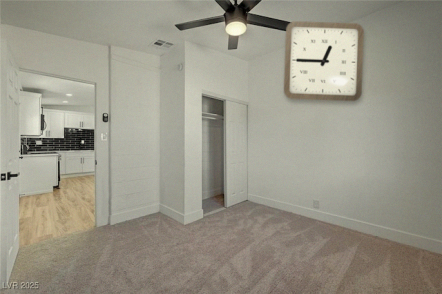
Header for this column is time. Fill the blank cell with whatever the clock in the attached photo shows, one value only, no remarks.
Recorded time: 12:45
